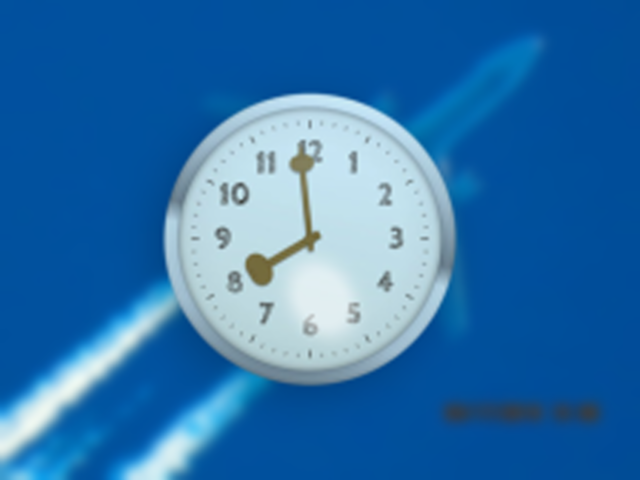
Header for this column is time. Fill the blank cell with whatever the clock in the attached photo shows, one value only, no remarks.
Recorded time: 7:59
